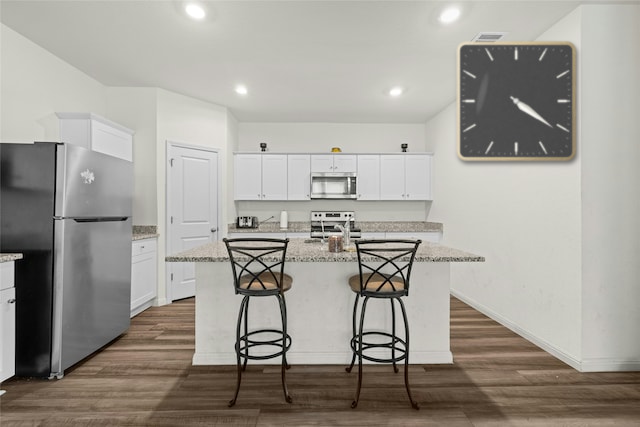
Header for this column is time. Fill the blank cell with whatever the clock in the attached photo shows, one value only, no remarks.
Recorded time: 4:21
